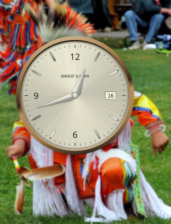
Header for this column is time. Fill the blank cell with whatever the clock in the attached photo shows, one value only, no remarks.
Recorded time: 12:42
